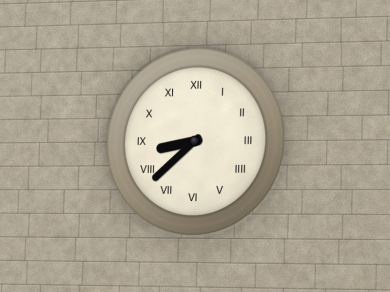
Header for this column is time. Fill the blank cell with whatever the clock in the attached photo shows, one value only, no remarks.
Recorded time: 8:38
